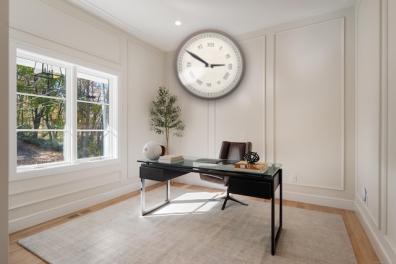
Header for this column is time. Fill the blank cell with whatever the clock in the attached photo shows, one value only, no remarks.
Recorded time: 2:50
